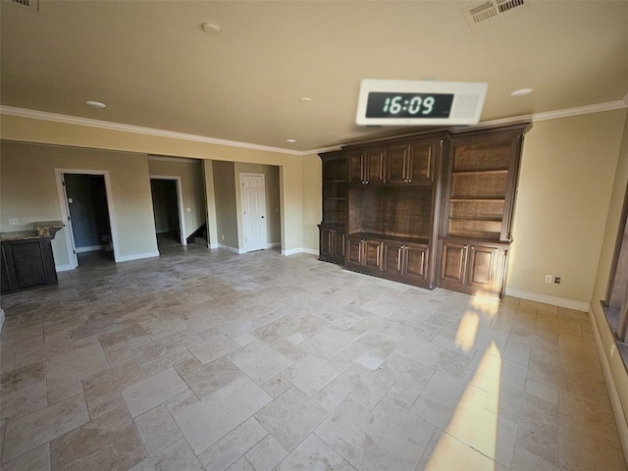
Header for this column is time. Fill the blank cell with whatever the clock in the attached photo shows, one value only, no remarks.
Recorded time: 16:09
